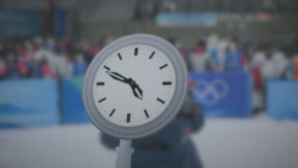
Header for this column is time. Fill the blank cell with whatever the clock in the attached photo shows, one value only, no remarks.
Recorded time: 4:49
